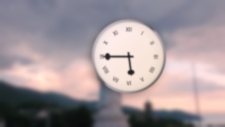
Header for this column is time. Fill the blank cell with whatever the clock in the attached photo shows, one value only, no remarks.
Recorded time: 5:45
